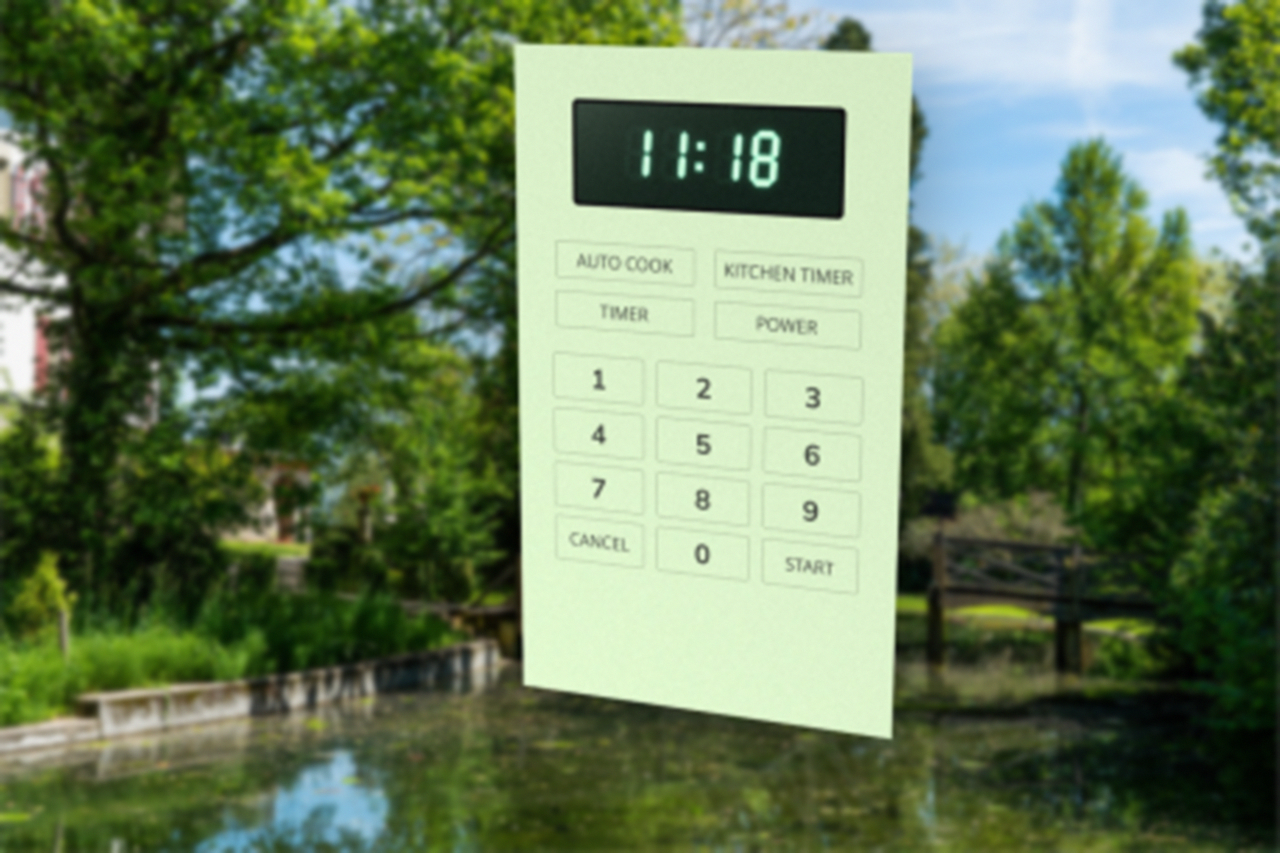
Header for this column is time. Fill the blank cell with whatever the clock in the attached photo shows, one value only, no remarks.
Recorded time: 11:18
